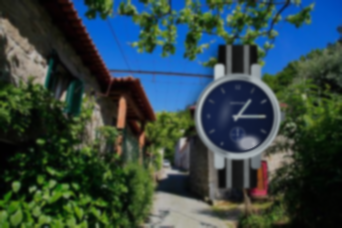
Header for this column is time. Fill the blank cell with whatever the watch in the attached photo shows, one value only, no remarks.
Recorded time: 1:15
